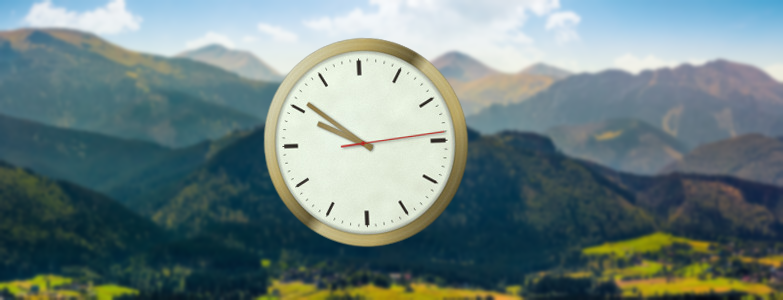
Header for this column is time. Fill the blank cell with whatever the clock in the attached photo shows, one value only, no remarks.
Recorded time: 9:51:14
